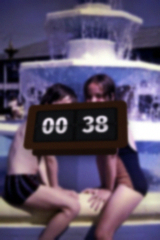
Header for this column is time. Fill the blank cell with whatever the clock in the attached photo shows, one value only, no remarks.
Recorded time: 0:38
